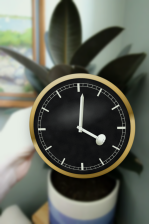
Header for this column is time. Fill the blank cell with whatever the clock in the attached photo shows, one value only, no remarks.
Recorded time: 4:01
